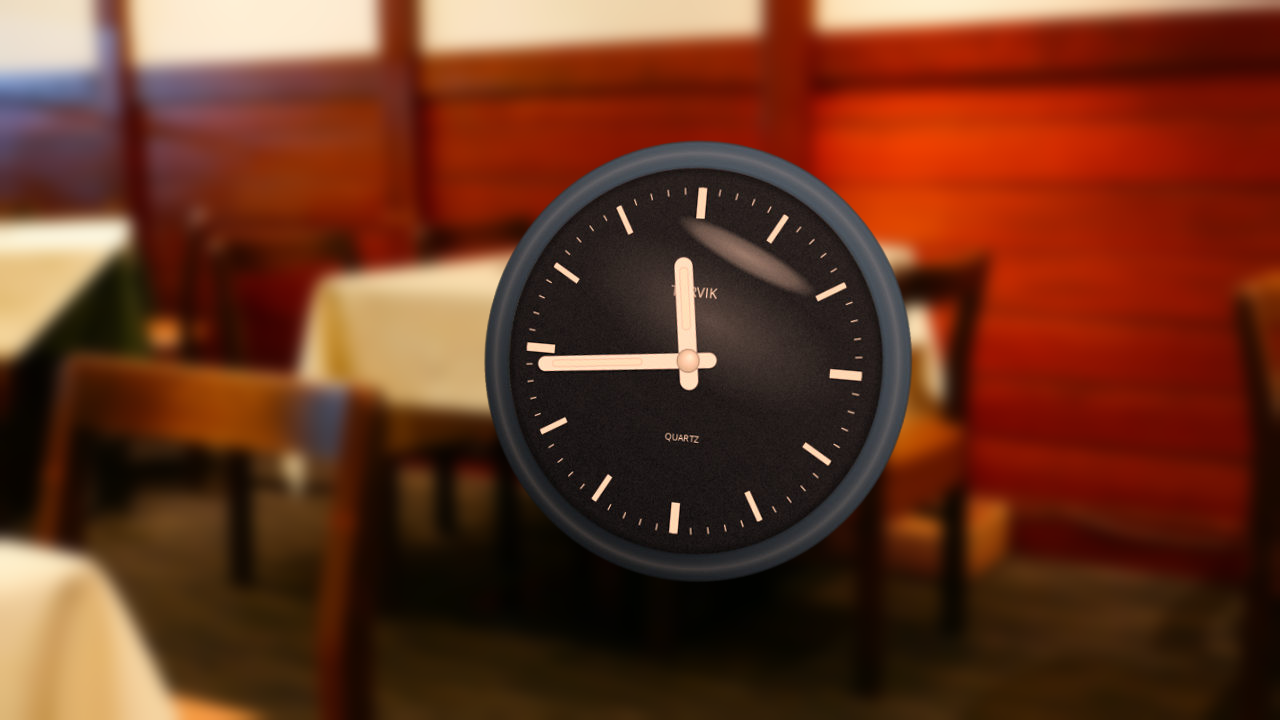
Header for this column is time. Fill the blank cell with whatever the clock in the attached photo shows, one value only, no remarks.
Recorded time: 11:44
